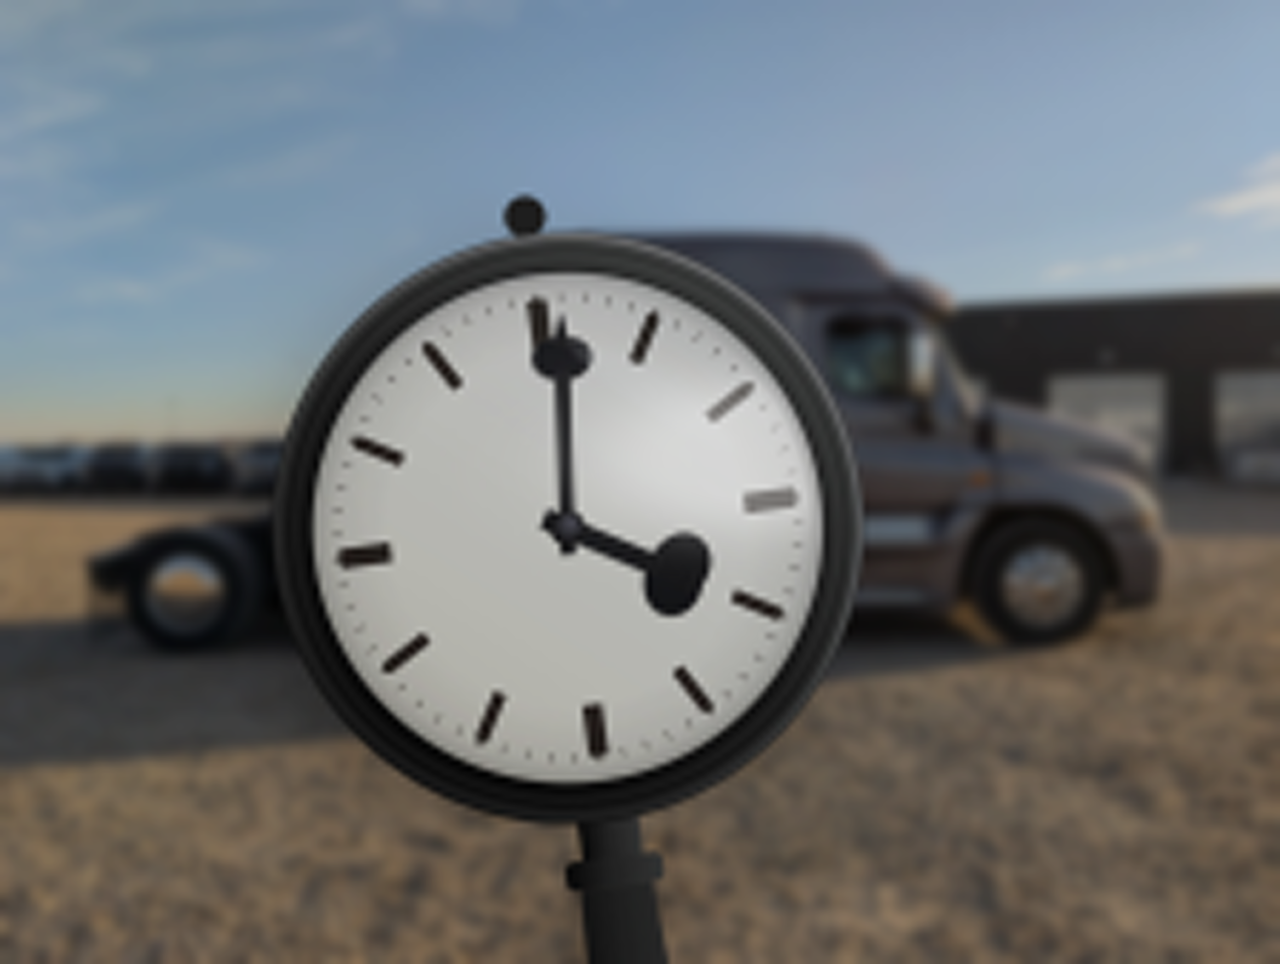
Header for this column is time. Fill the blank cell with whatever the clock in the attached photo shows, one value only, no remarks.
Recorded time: 4:01
